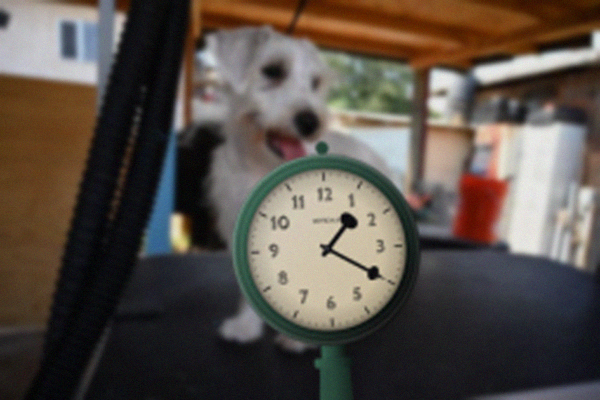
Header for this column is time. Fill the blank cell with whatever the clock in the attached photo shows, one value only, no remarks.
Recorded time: 1:20
